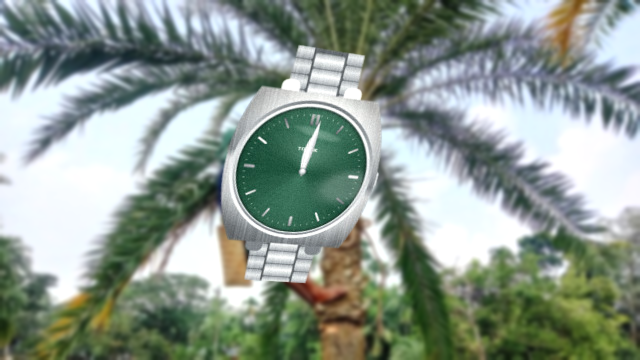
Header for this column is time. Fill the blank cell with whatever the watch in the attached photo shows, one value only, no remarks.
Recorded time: 12:01
